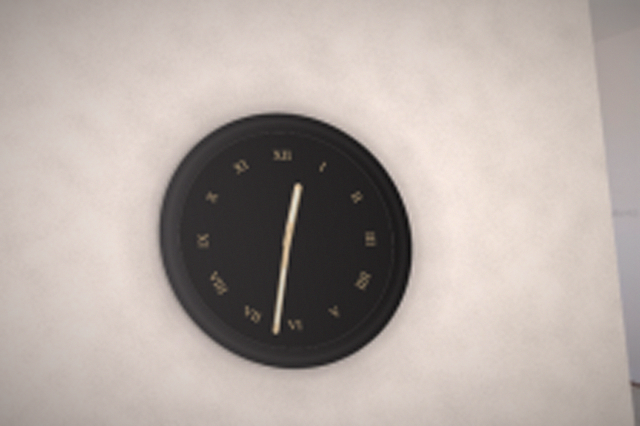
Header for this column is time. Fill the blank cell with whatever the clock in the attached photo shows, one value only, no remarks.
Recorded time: 12:32
